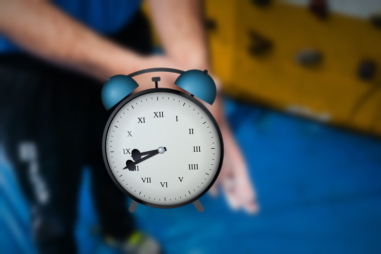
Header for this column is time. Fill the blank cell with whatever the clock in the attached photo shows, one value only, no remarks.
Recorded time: 8:41
